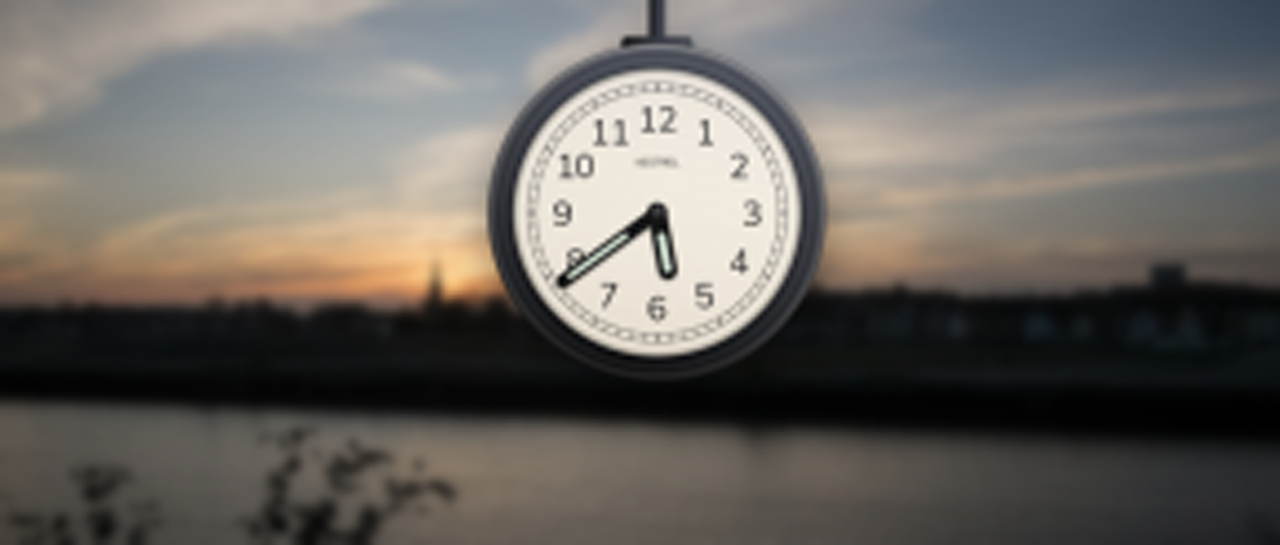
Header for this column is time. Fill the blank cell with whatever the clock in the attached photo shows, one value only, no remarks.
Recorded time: 5:39
